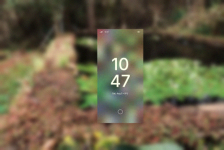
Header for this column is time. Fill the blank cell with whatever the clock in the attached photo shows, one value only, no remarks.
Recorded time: 10:47
